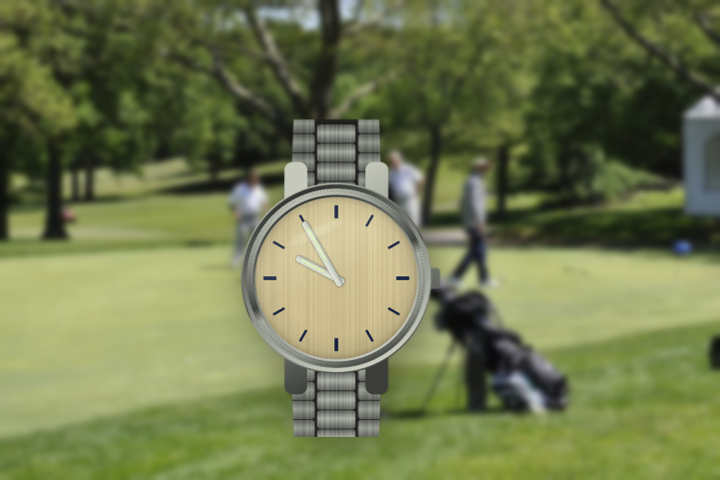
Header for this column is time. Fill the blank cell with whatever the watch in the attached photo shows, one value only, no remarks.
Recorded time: 9:55
